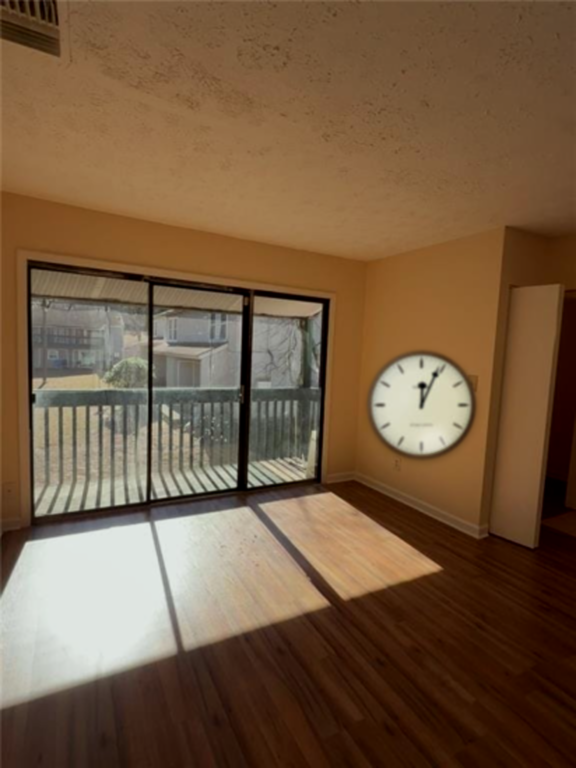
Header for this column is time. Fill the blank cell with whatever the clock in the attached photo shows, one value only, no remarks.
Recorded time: 12:04
